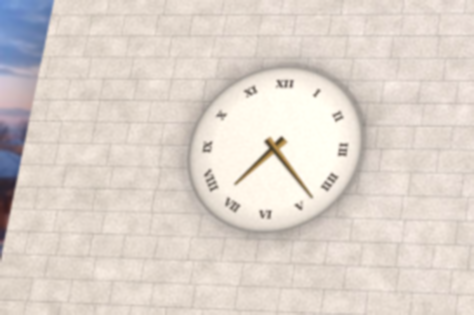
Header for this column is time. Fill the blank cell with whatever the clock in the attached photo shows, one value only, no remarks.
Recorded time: 7:23
